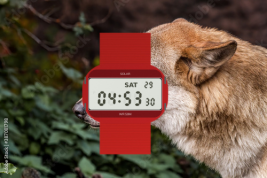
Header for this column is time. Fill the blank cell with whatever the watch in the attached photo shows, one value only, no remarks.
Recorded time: 4:53:30
